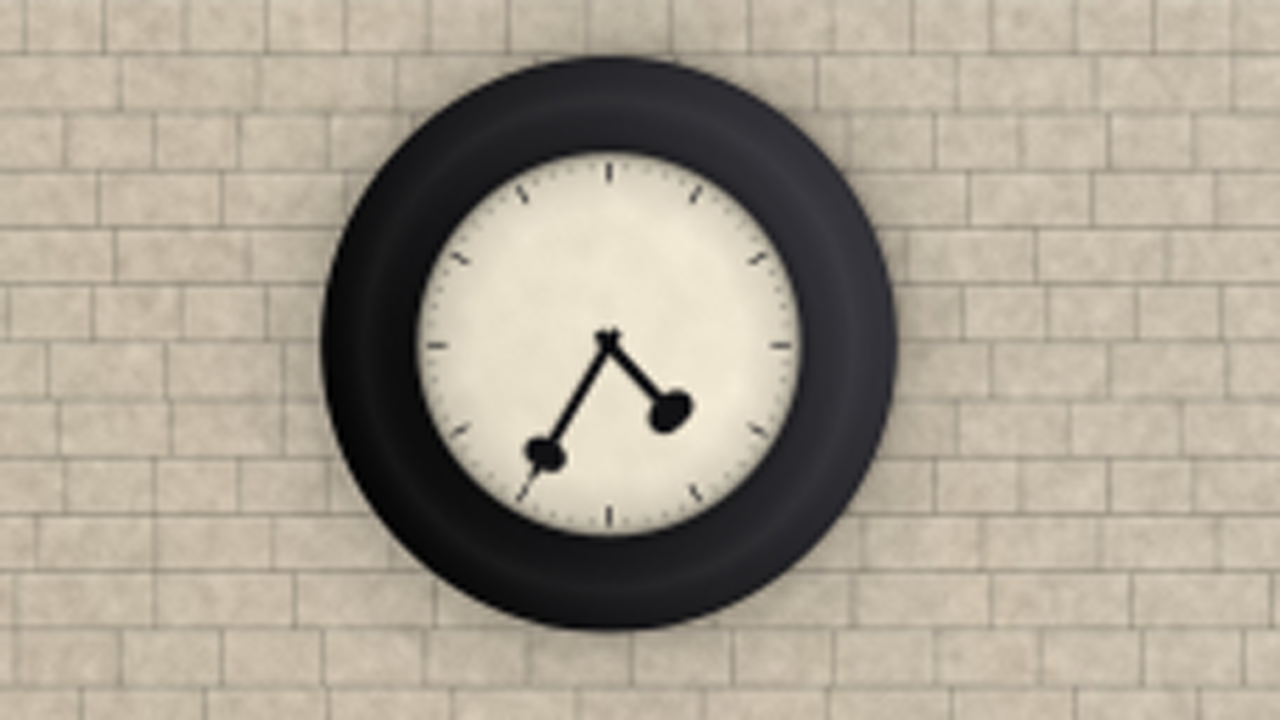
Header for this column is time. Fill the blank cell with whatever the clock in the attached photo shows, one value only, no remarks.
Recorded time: 4:35
